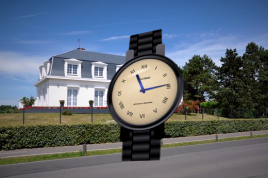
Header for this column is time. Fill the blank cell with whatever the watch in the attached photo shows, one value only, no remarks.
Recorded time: 11:14
